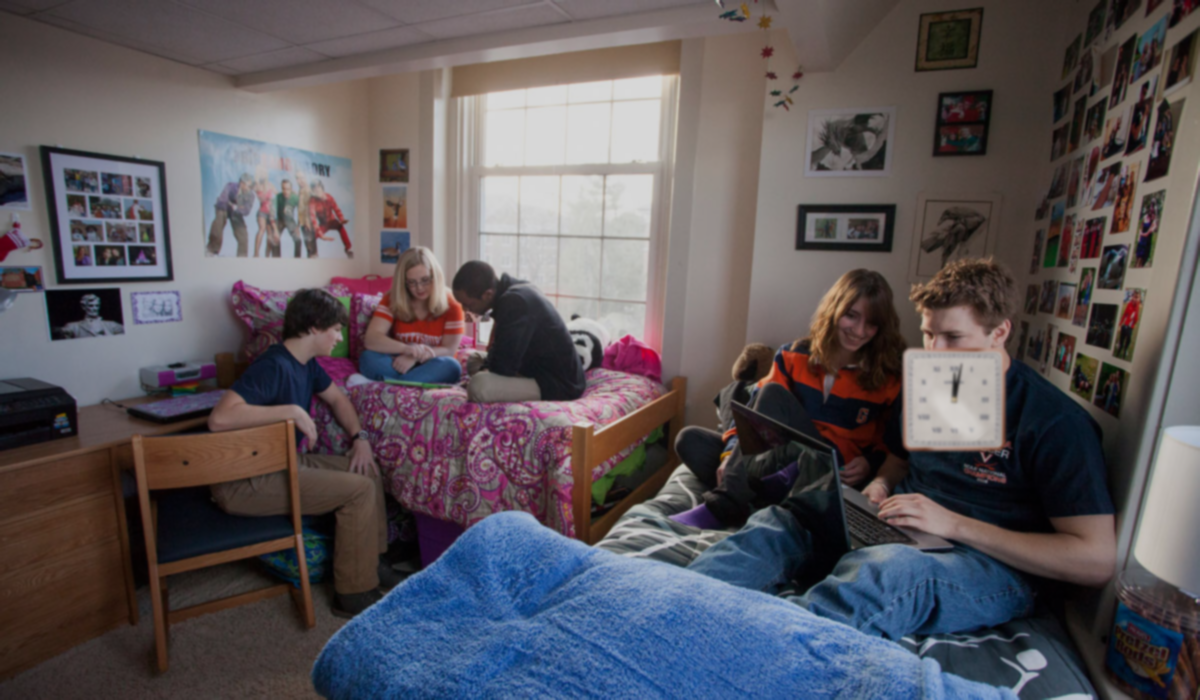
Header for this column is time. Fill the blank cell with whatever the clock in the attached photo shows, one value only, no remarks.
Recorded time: 12:02
